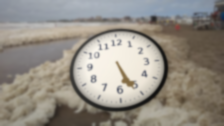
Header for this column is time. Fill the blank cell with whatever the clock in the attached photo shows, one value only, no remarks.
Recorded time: 5:26
